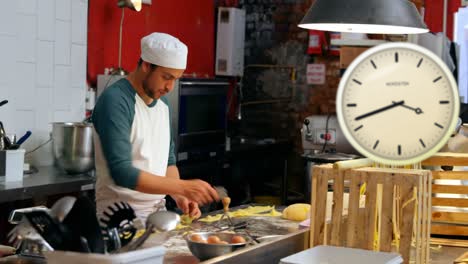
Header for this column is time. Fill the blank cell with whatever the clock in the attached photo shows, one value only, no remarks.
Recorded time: 3:42
